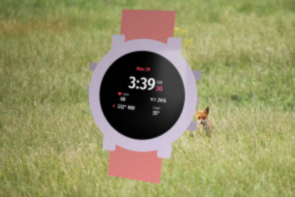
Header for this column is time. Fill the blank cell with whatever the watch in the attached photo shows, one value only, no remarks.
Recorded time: 3:39
